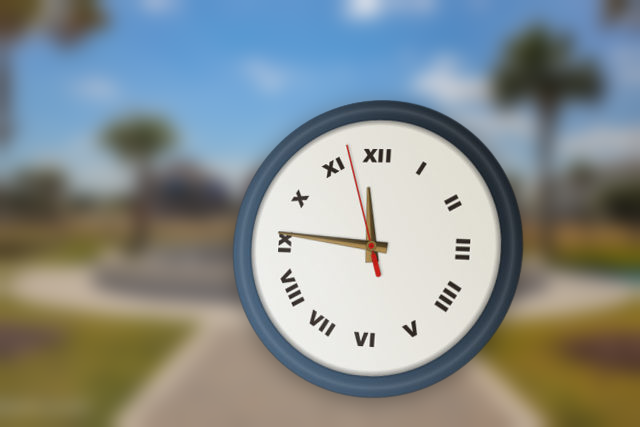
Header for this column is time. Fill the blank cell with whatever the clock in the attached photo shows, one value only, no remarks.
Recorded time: 11:45:57
